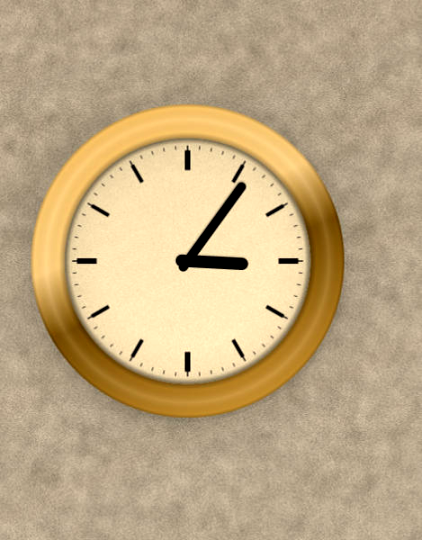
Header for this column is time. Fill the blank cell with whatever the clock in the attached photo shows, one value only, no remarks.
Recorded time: 3:06
